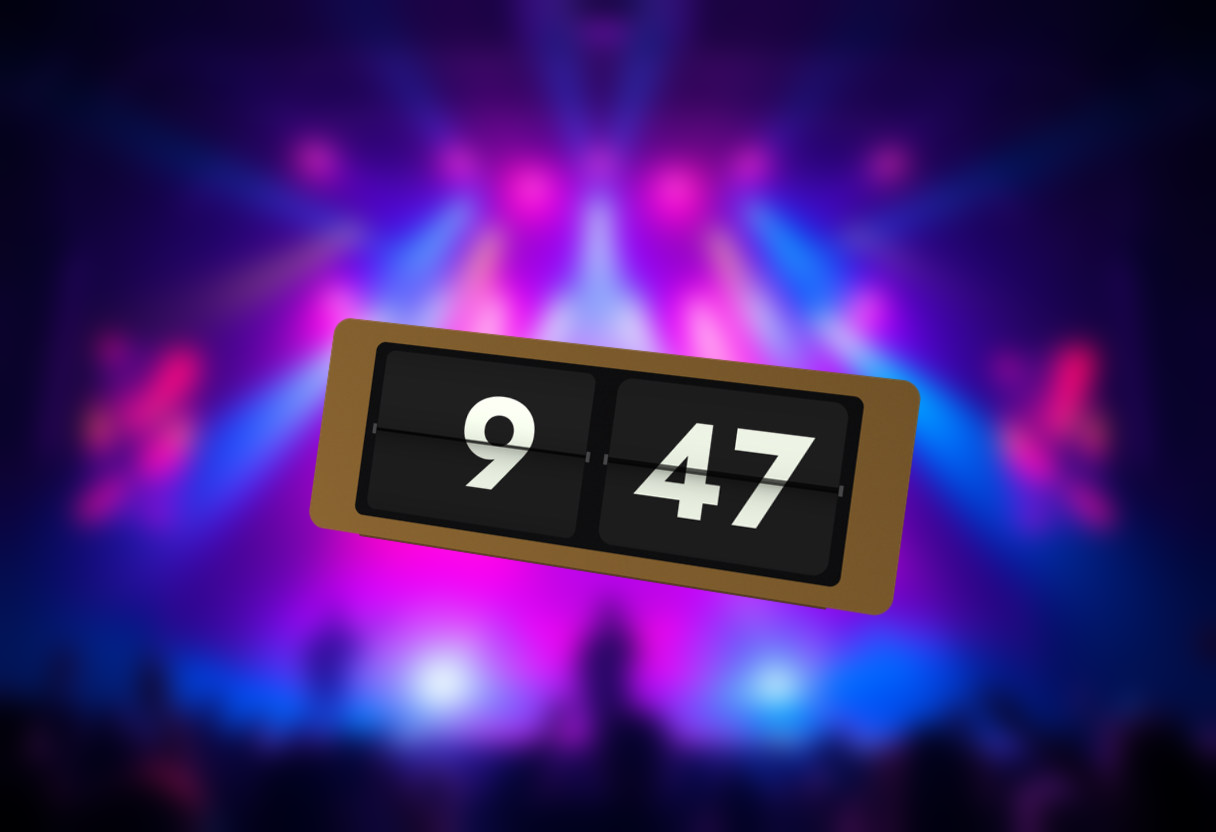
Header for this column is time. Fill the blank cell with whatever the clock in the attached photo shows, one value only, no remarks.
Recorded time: 9:47
